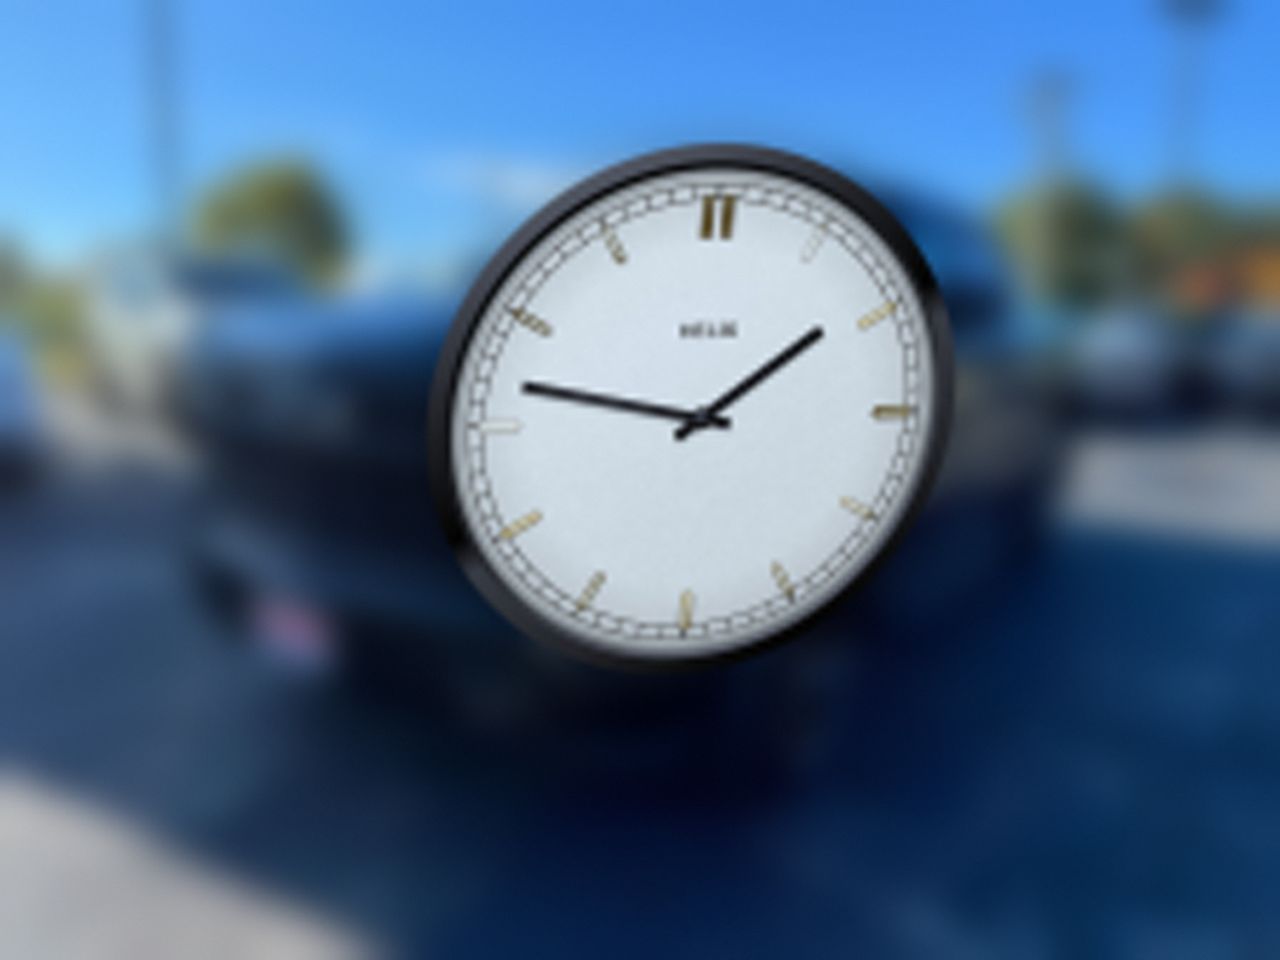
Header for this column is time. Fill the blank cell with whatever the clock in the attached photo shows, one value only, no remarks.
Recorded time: 1:47
